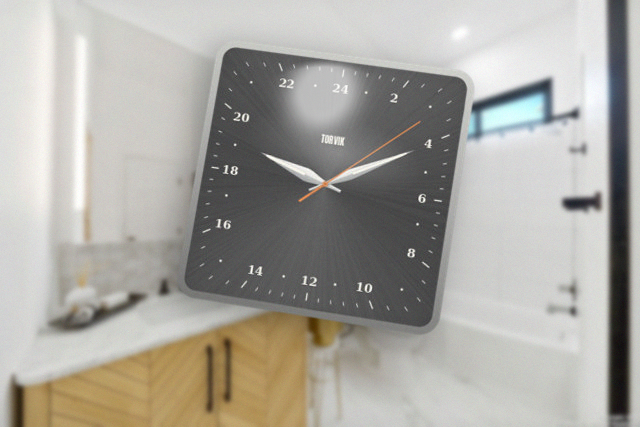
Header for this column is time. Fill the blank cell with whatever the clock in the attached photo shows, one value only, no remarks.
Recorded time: 19:10:08
